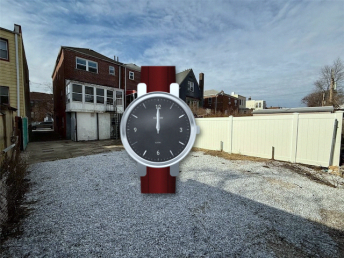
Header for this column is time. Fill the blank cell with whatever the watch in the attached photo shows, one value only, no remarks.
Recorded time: 12:00
